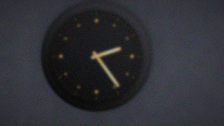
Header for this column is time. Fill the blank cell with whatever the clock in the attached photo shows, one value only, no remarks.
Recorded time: 2:24
